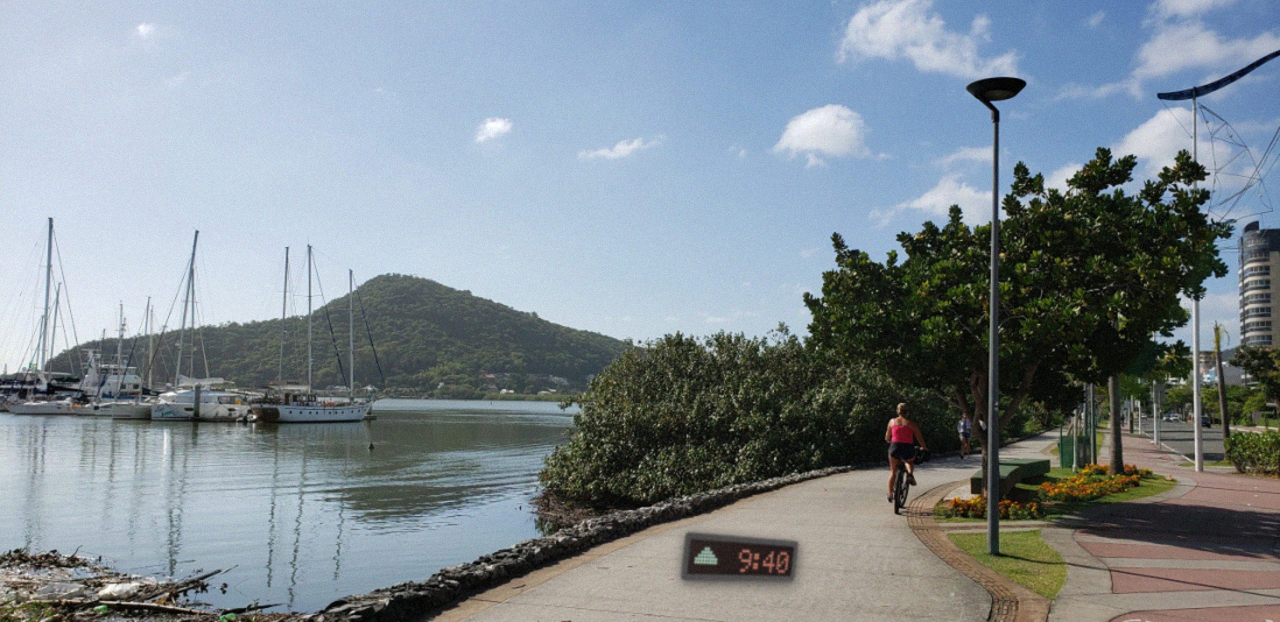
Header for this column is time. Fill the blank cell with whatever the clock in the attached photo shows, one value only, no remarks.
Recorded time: 9:40
